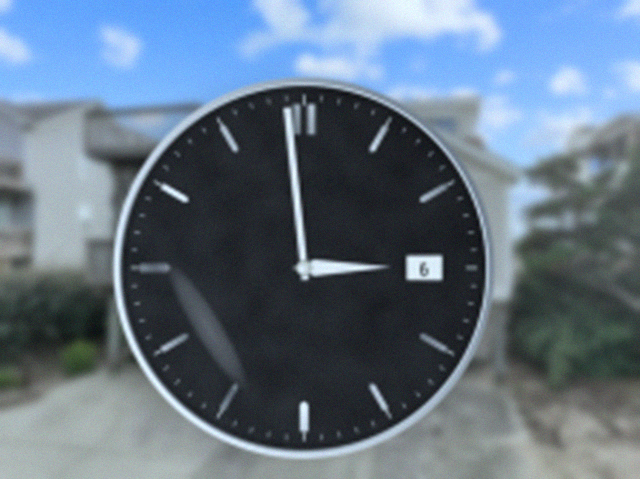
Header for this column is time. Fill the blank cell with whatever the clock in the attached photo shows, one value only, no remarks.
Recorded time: 2:59
